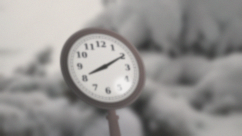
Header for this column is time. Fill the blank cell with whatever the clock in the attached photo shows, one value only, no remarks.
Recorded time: 8:10
